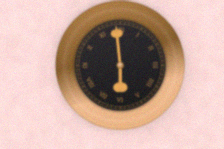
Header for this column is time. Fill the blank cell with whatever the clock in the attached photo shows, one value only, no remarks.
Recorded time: 5:59
